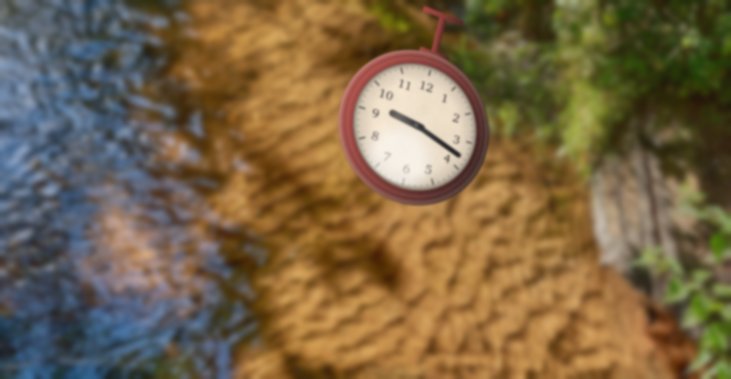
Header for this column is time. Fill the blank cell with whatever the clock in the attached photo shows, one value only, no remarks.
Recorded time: 9:18
